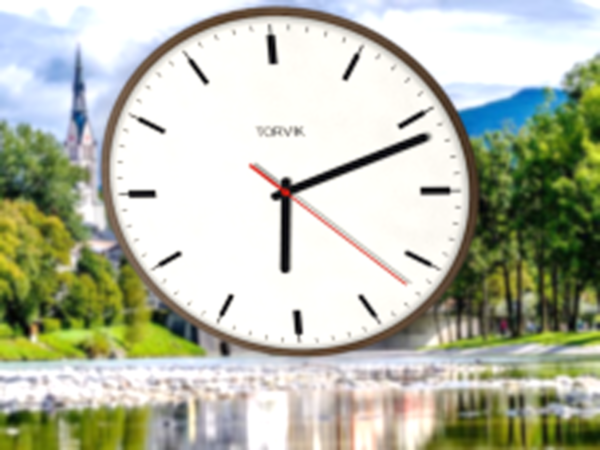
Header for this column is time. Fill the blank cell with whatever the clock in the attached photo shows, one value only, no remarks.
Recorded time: 6:11:22
